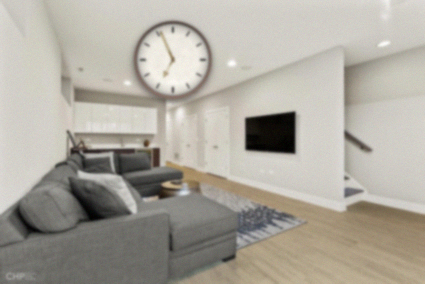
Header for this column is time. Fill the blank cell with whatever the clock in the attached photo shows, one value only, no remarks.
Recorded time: 6:56
